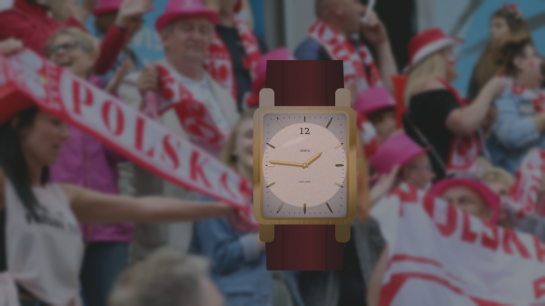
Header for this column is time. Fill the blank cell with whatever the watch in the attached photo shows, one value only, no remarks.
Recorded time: 1:46
